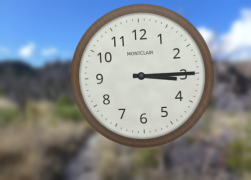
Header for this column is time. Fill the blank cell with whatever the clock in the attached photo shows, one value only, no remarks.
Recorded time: 3:15
